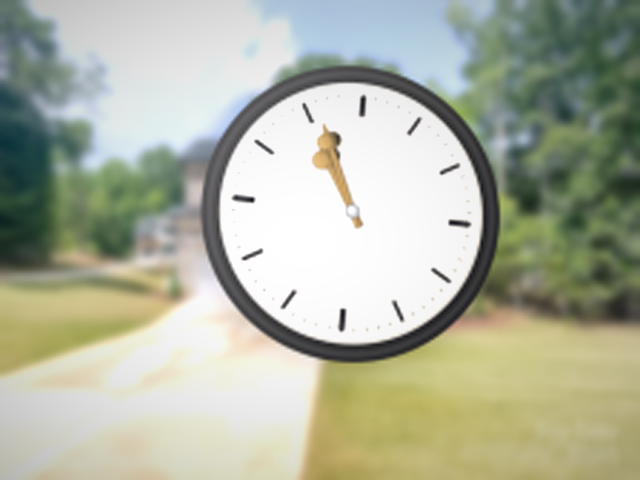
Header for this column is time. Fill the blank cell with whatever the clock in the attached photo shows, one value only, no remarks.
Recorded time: 10:56
